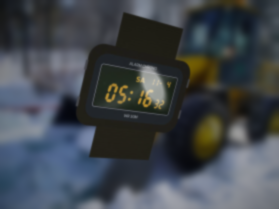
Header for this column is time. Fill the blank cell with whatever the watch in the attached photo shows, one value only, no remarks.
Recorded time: 5:16
